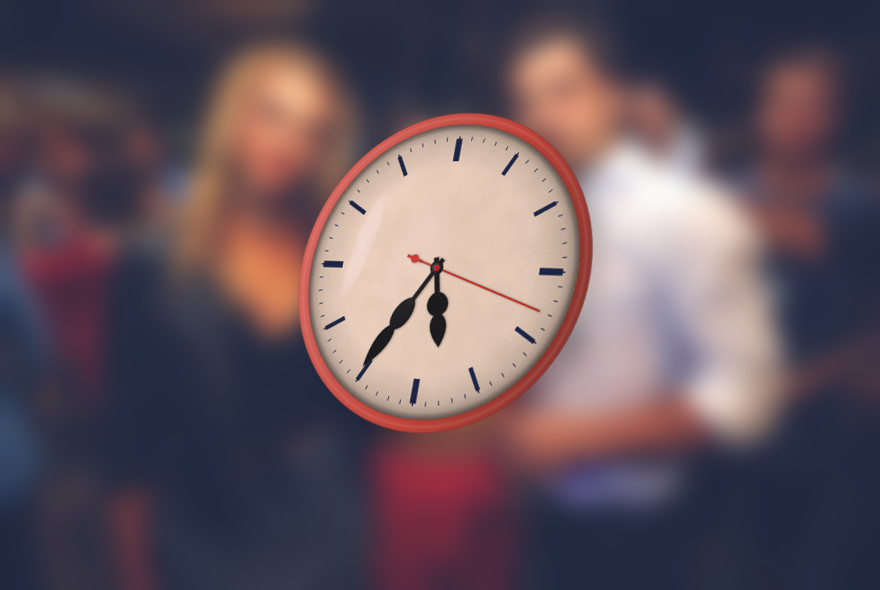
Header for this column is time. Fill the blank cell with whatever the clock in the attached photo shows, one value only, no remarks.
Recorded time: 5:35:18
